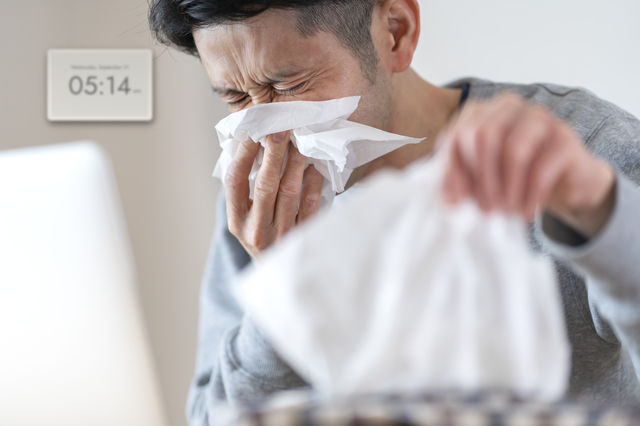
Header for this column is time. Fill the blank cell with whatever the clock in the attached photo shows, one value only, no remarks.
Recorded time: 5:14
